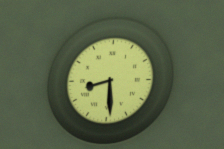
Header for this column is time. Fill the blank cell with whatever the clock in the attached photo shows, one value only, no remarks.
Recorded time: 8:29
